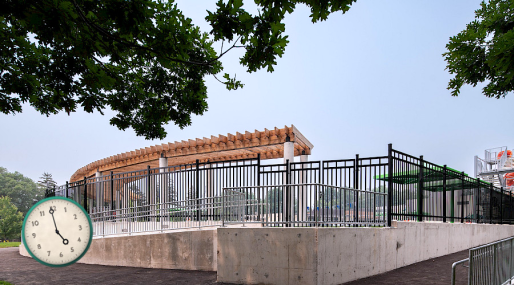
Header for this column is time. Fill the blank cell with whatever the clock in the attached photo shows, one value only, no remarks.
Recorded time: 4:59
